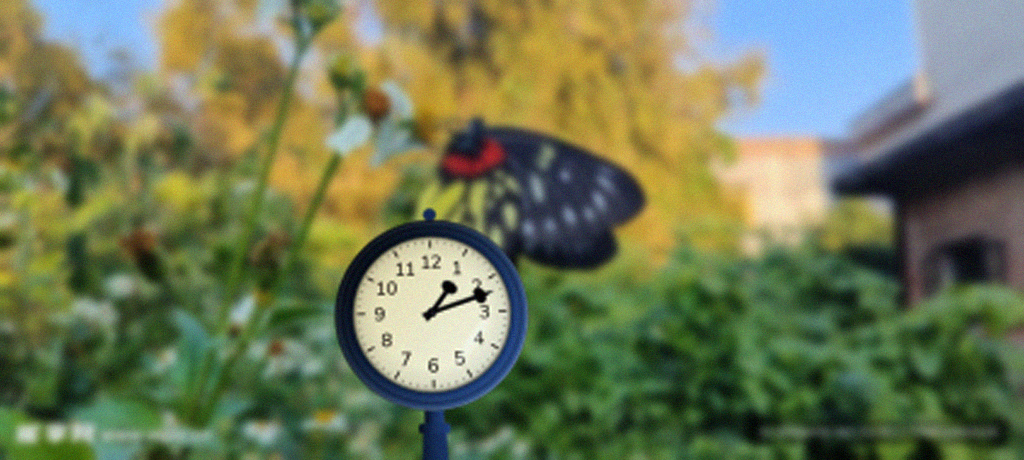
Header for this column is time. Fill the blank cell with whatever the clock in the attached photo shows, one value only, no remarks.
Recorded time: 1:12
